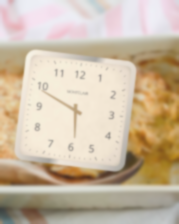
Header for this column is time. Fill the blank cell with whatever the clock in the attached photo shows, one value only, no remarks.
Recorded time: 5:49
